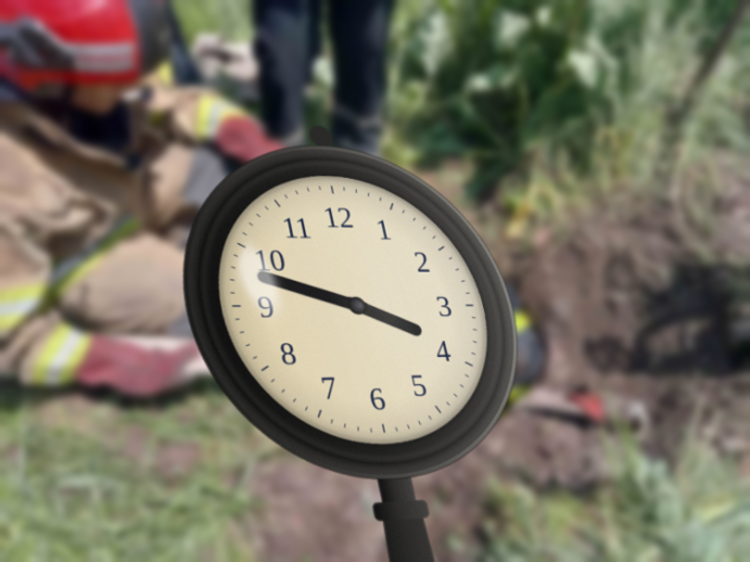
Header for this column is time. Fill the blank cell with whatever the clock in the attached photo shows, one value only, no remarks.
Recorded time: 3:48
